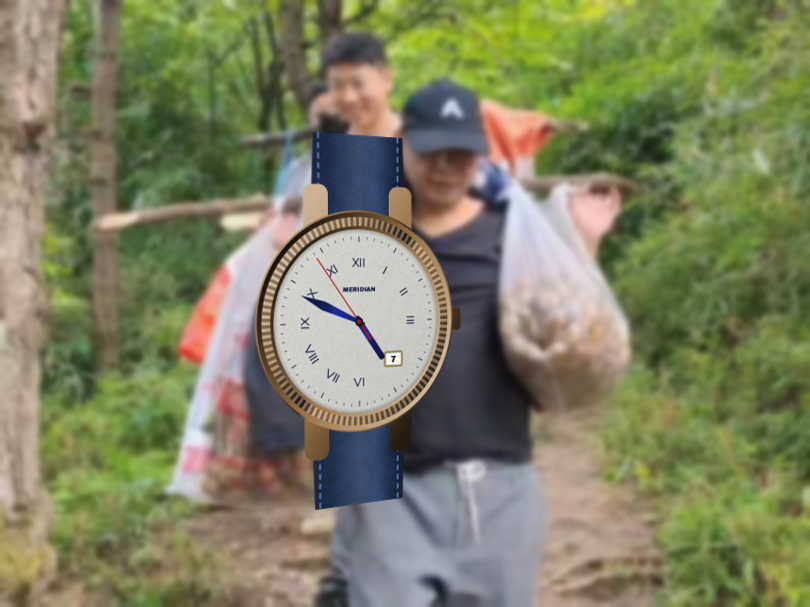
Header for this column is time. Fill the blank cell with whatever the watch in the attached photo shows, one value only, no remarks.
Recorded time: 4:48:54
